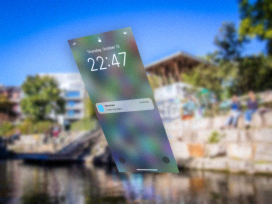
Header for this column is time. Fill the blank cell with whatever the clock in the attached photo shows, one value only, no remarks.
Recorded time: 22:47
